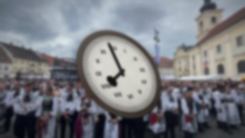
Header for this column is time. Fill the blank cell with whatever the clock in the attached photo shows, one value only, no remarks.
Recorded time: 7:59
